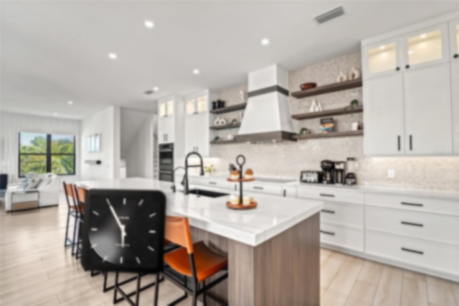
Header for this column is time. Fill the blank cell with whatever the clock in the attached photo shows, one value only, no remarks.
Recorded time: 5:55
